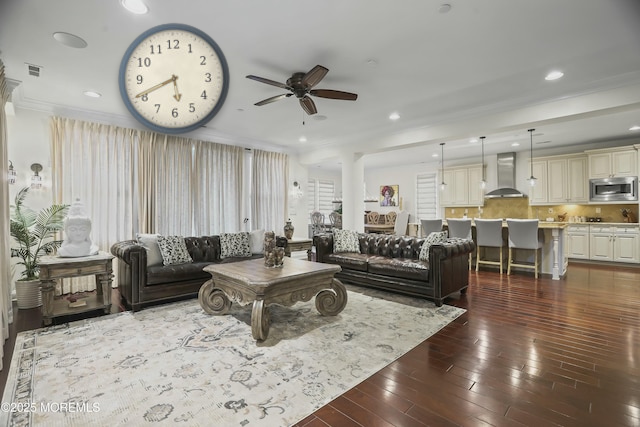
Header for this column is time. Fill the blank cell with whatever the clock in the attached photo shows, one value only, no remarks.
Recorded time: 5:41
